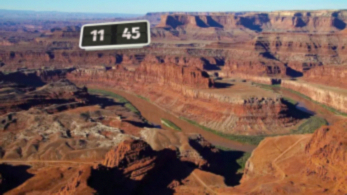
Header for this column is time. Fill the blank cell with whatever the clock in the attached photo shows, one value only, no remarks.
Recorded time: 11:45
